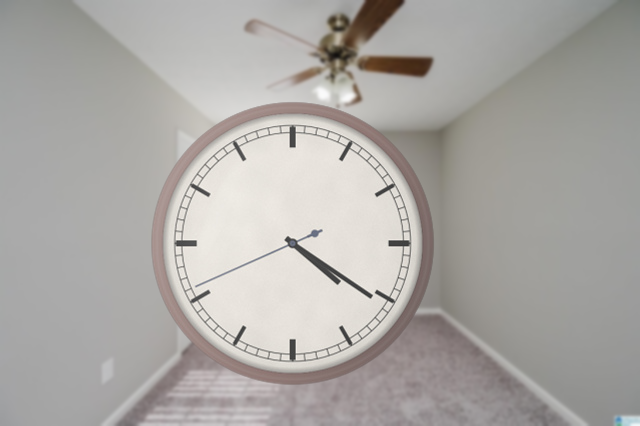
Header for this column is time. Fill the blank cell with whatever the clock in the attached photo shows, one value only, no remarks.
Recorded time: 4:20:41
